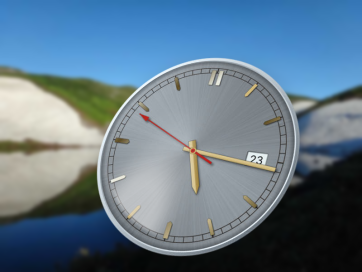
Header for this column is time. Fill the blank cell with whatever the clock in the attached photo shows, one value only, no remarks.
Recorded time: 5:15:49
